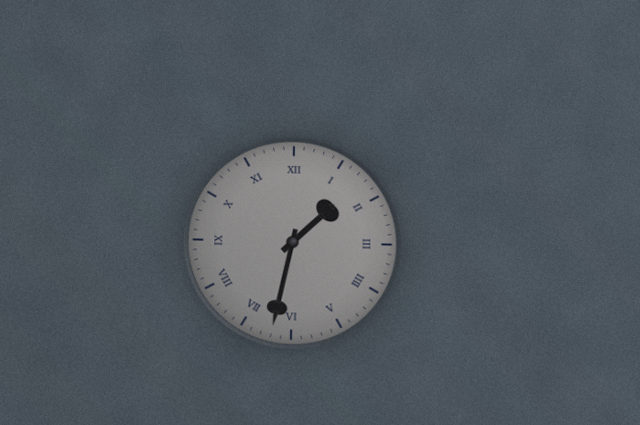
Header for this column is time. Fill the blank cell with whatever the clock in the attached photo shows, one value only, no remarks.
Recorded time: 1:32
